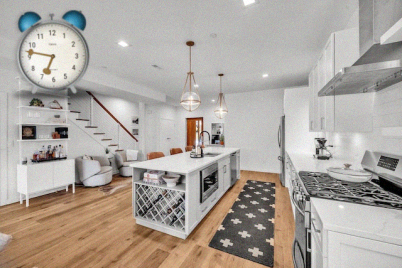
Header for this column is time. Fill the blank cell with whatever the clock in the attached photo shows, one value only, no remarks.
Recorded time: 6:47
